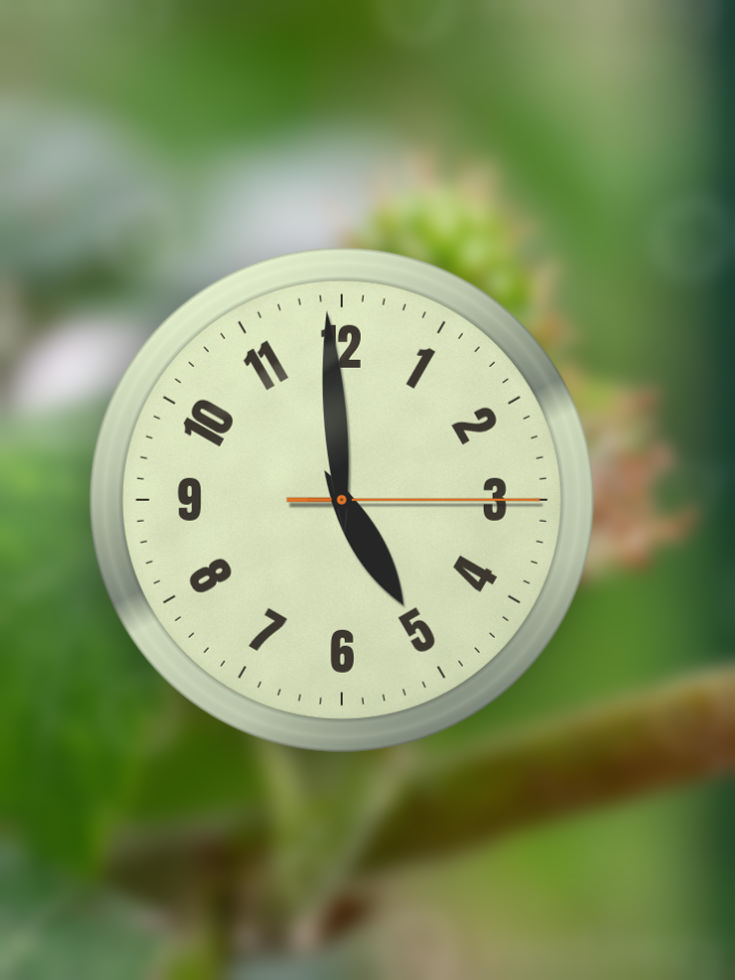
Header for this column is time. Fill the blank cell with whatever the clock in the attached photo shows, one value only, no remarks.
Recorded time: 4:59:15
